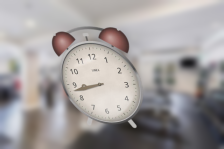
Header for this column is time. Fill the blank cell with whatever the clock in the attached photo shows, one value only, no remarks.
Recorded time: 8:43
